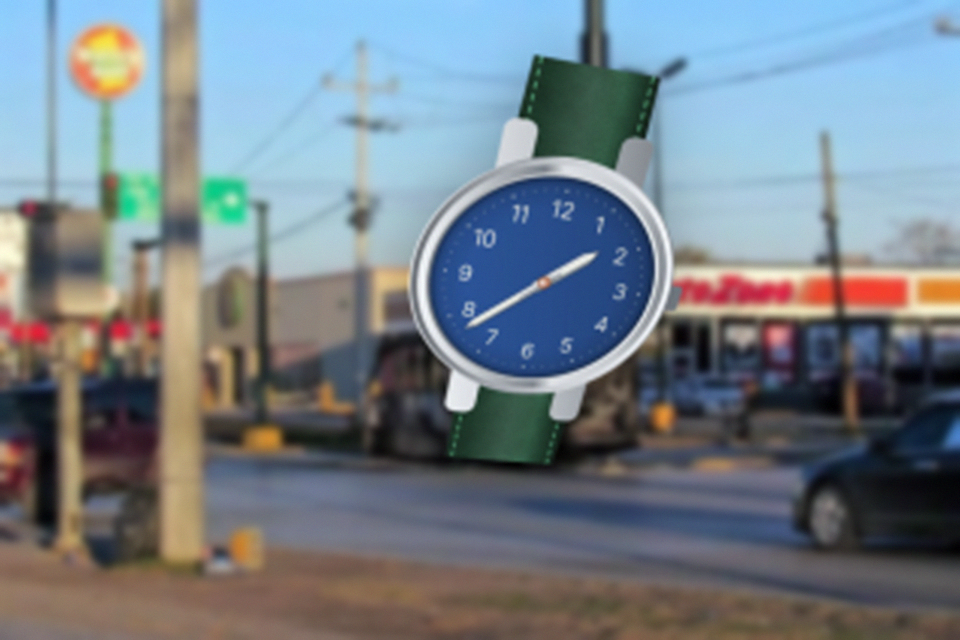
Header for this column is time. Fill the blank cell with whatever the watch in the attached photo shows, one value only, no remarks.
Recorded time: 1:38
